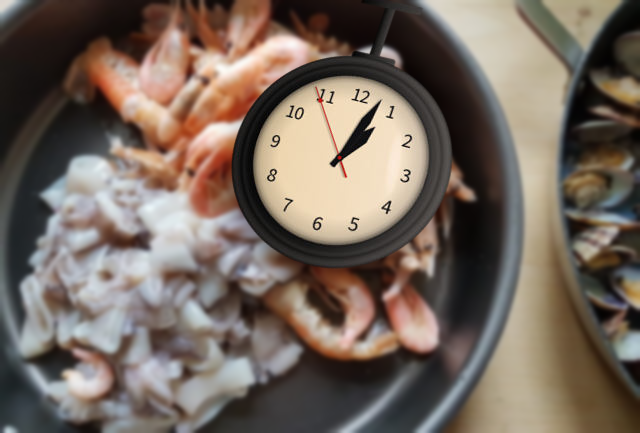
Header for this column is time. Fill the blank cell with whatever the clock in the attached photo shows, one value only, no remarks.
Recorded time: 1:02:54
